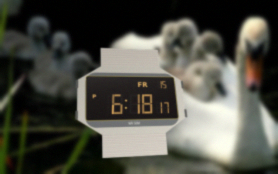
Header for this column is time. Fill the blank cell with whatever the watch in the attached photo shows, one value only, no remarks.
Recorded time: 6:18:17
